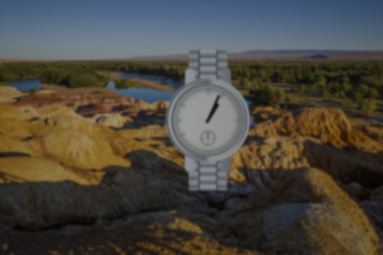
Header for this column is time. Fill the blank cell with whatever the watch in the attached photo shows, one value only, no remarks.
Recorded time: 1:04
